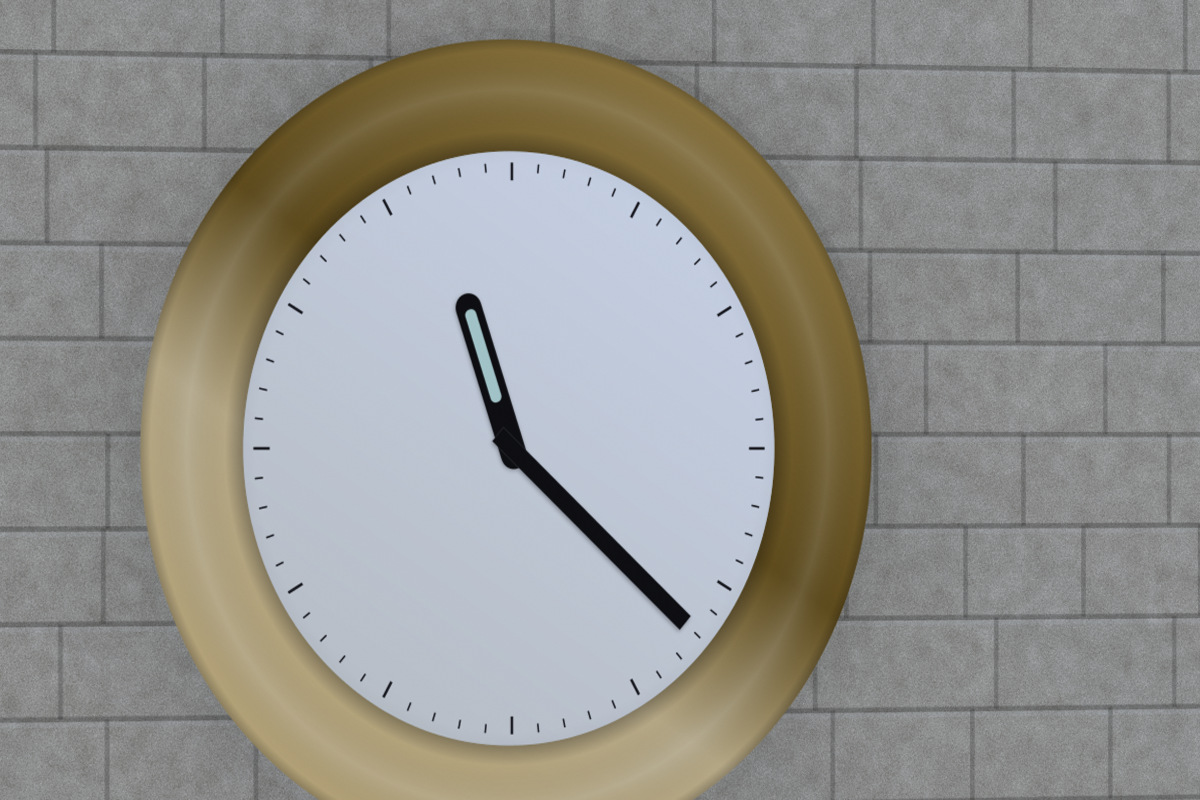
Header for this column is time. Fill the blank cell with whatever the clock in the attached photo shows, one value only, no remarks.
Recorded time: 11:22
